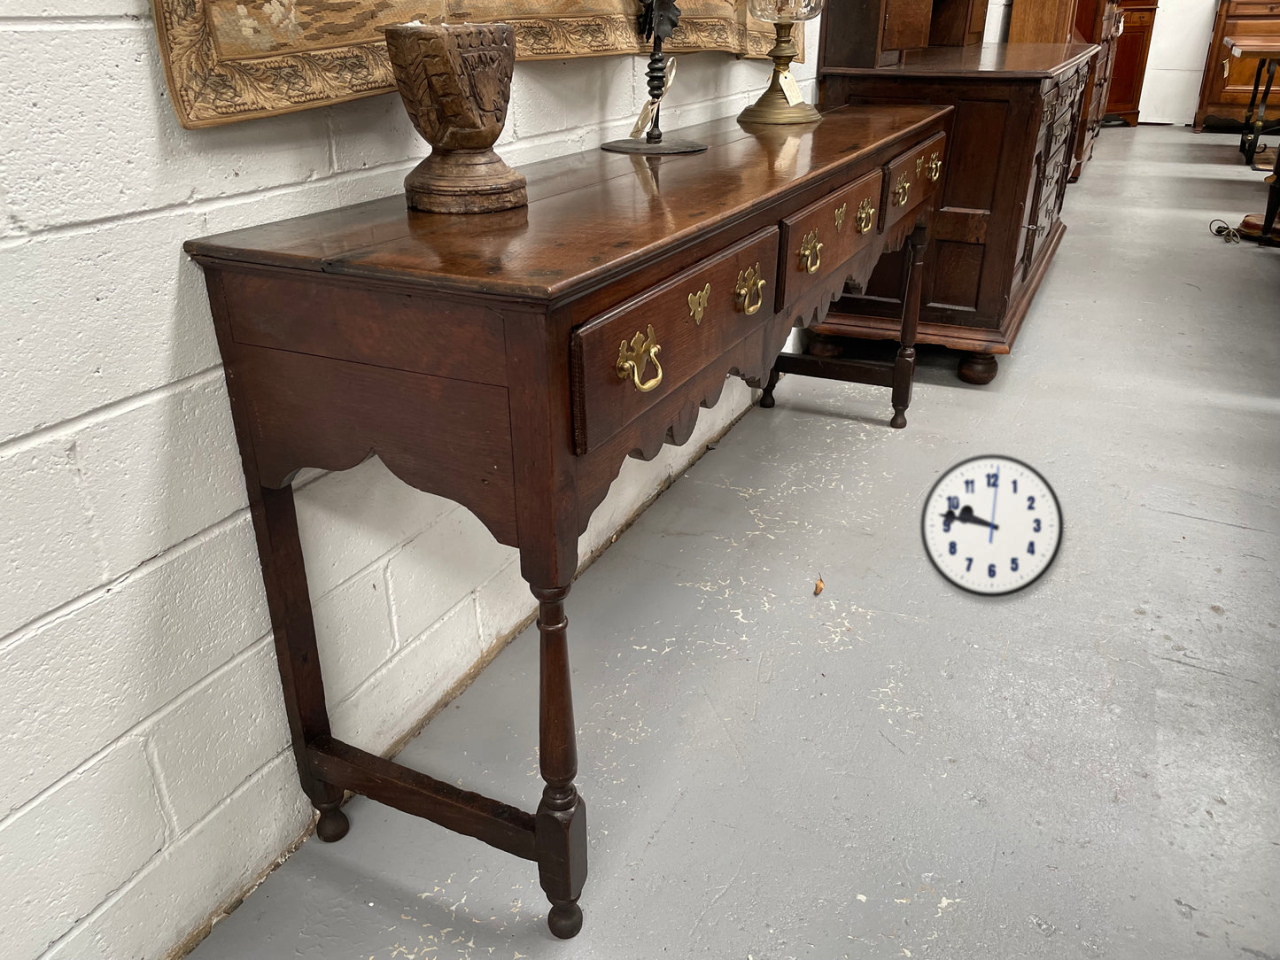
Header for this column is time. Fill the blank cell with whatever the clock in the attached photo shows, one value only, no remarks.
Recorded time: 9:47:01
